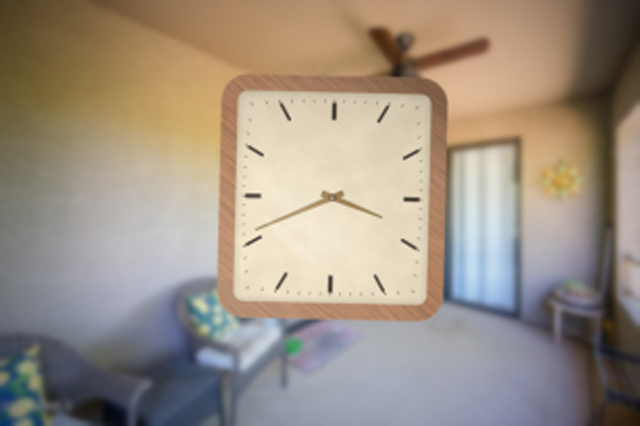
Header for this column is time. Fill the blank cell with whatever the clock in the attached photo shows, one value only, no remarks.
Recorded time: 3:41
